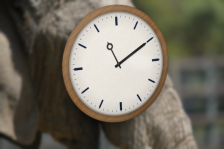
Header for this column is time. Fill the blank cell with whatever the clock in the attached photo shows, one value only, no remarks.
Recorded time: 11:10
